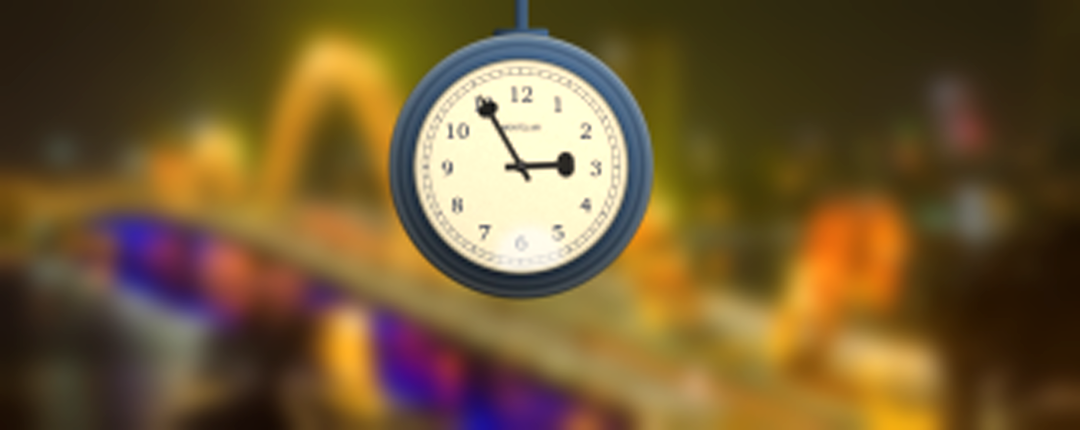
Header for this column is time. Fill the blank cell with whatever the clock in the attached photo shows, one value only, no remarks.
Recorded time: 2:55
